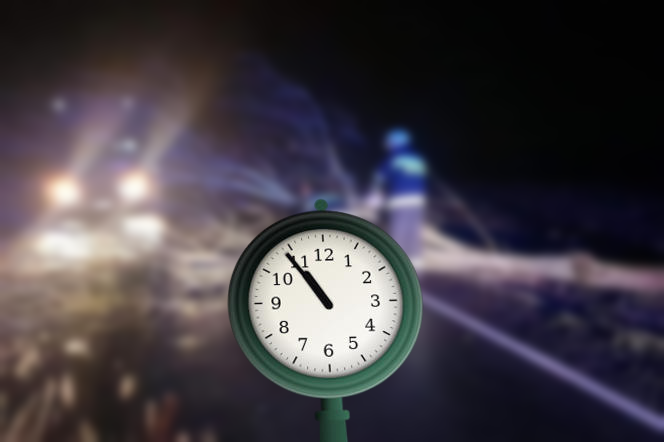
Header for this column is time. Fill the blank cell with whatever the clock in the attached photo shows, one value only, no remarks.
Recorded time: 10:54
